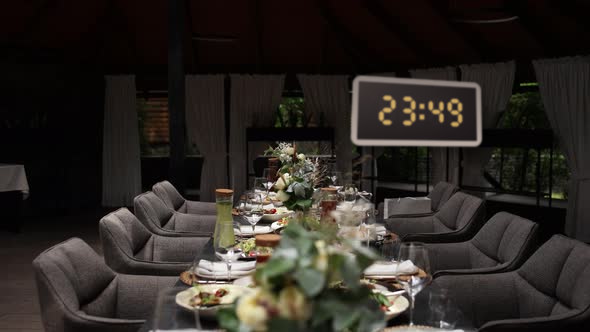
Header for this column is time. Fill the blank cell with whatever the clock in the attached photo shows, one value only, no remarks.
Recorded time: 23:49
